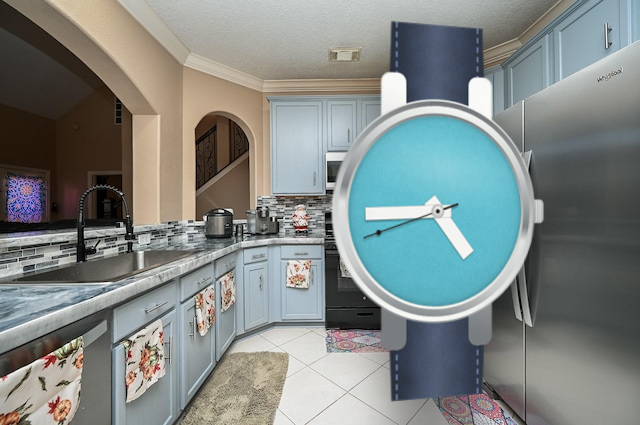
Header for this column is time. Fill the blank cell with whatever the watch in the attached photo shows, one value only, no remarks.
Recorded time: 4:44:42
